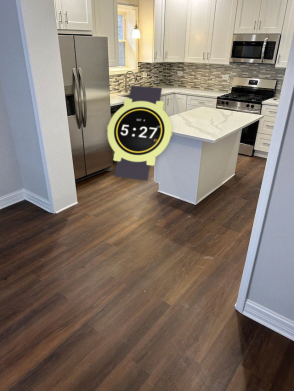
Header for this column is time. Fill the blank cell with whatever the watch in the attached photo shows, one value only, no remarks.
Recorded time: 5:27
